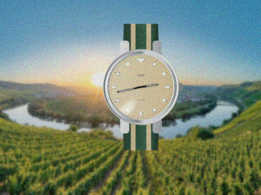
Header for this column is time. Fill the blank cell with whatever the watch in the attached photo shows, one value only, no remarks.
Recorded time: 2:43
